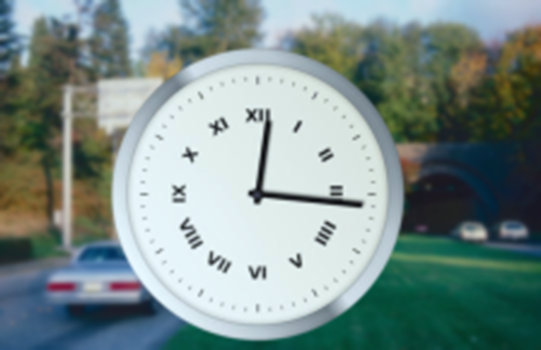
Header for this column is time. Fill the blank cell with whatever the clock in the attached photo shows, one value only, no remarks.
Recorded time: 12:16
